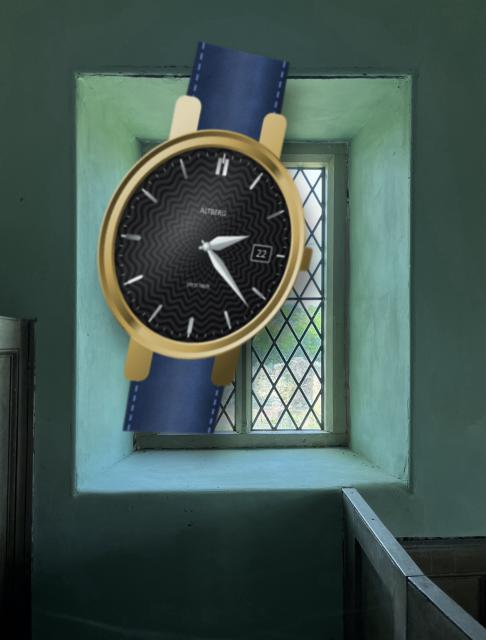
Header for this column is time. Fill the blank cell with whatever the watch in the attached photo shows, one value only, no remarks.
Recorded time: 2:22
